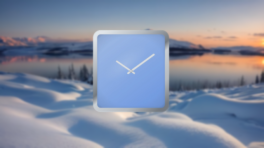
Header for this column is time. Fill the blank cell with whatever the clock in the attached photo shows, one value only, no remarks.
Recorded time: 10:09
